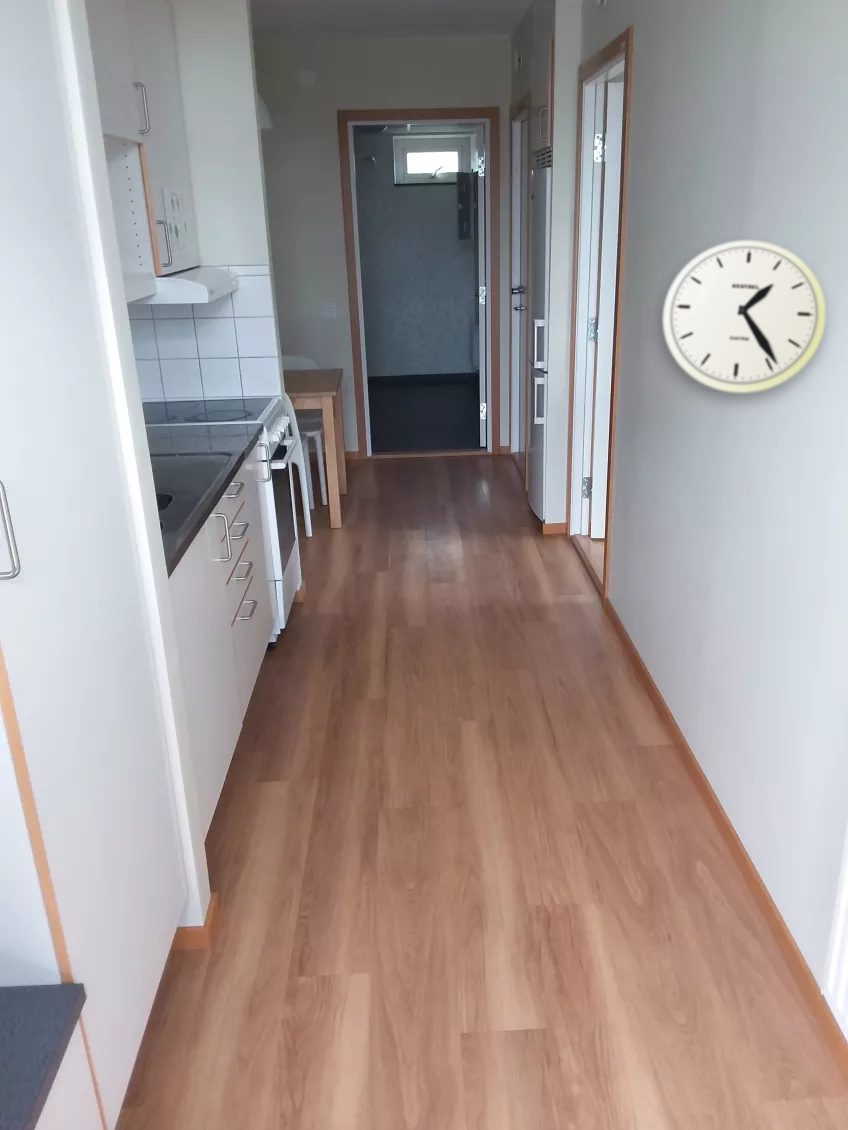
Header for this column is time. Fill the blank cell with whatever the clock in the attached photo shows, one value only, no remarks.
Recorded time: 1:24
